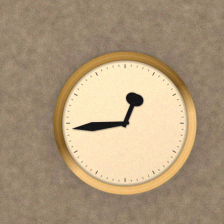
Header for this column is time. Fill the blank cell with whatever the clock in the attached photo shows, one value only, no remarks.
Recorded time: 12:44
